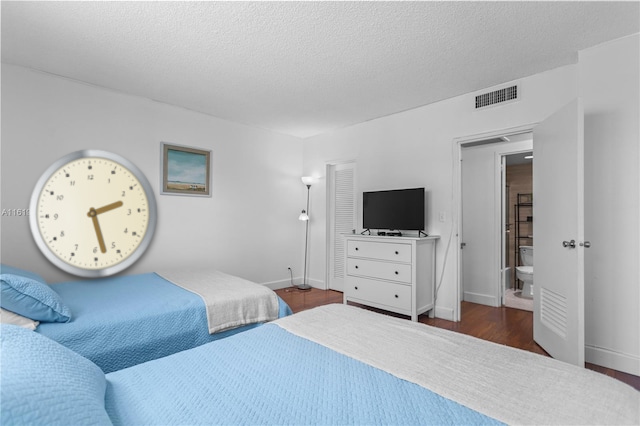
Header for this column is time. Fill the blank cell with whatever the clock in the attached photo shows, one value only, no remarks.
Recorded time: 2:28
